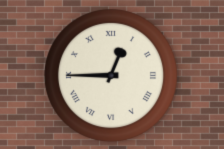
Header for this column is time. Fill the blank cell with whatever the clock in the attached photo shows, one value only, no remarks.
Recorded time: 12:45
